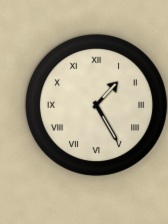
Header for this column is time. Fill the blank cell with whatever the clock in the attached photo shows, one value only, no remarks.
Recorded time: 1:25
